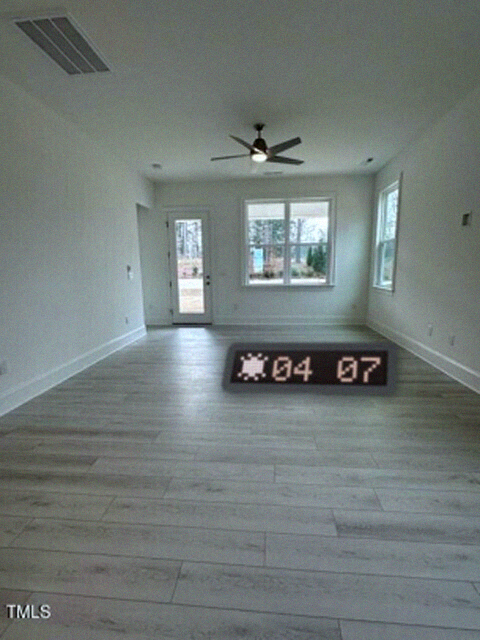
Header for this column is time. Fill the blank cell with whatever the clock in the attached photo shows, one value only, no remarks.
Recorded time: 4:07
